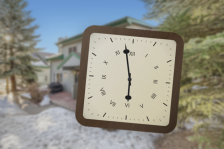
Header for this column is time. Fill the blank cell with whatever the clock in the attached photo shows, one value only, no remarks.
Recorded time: 5:58
